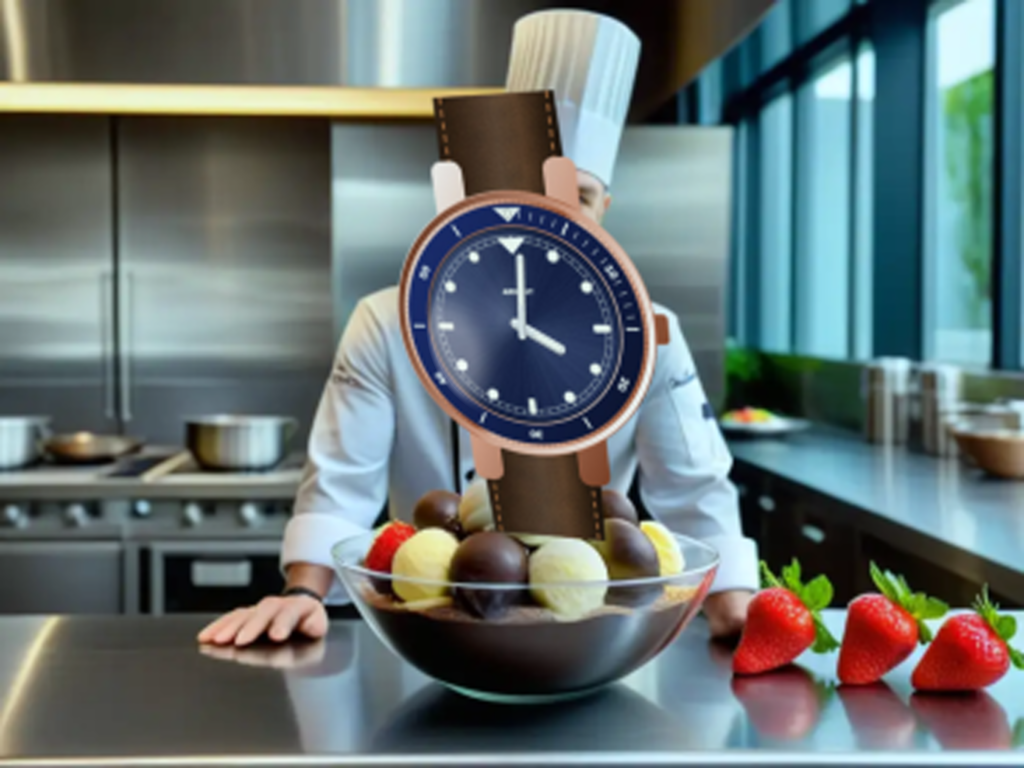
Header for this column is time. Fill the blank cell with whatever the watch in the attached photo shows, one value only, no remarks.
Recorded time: 4:01
